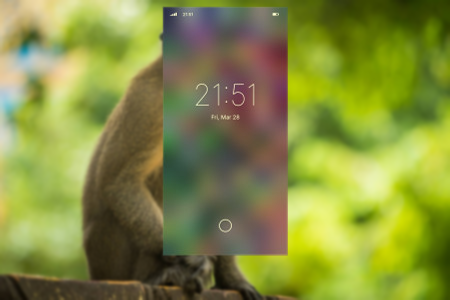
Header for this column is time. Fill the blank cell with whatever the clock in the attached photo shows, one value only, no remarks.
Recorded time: 21:51
